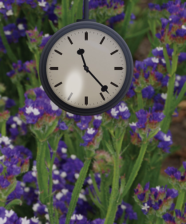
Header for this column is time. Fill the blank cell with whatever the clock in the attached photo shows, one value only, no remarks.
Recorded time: 11:23
